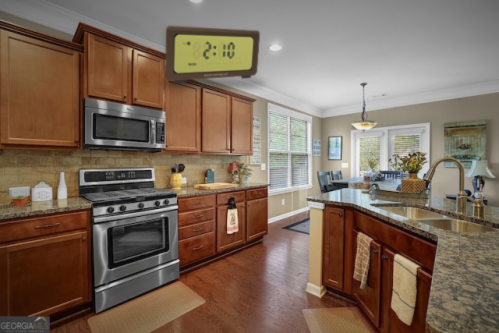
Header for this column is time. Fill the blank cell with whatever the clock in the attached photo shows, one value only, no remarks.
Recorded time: 2:10
